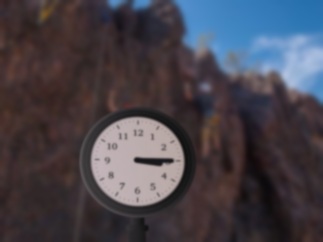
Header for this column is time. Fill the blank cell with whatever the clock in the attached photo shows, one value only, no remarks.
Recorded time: 3:15
